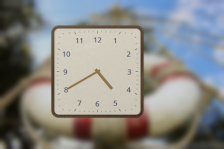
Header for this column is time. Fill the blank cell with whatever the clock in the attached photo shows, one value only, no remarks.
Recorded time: 4:40
